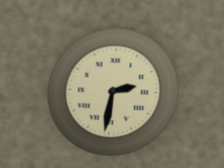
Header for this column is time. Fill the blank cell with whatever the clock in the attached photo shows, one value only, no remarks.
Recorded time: 2:31
